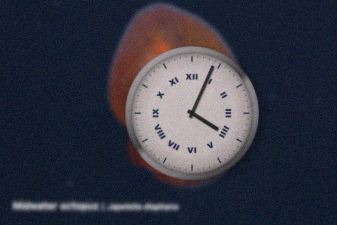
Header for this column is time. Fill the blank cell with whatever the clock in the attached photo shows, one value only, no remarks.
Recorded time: 4:04
